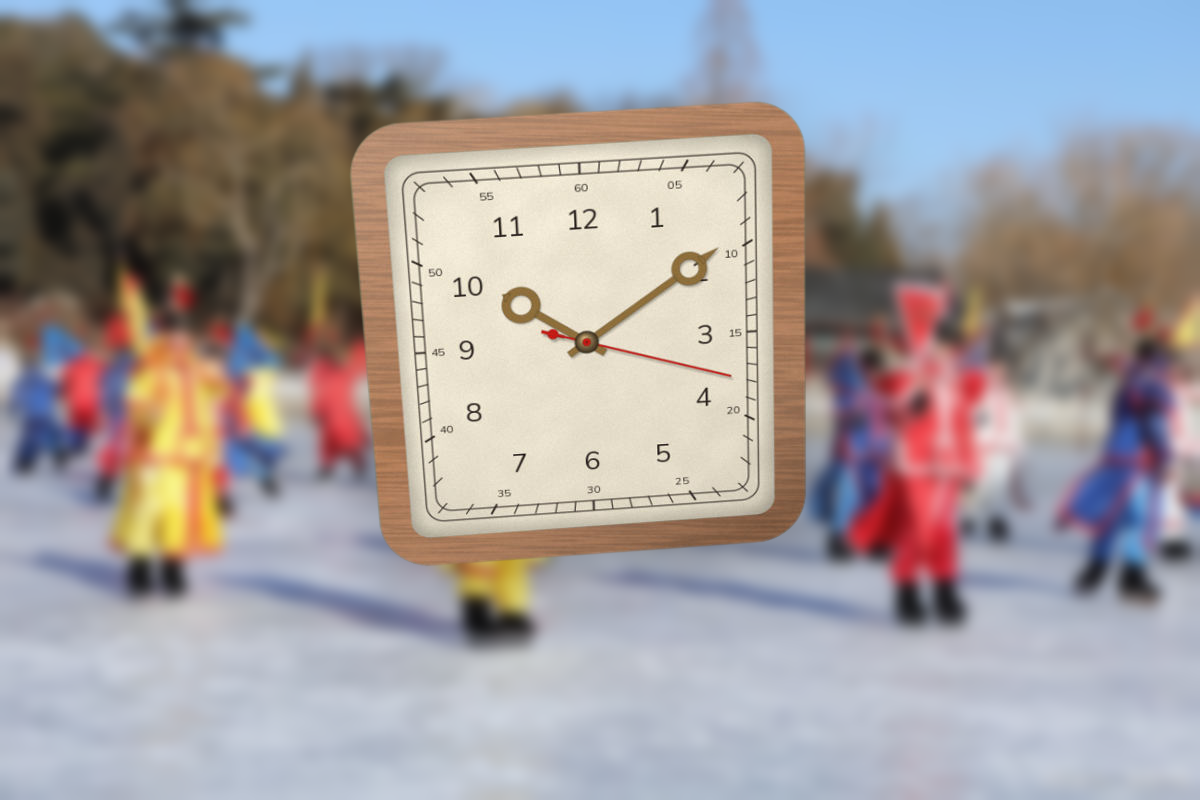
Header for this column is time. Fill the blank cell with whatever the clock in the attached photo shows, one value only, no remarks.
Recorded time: 10:09:18
